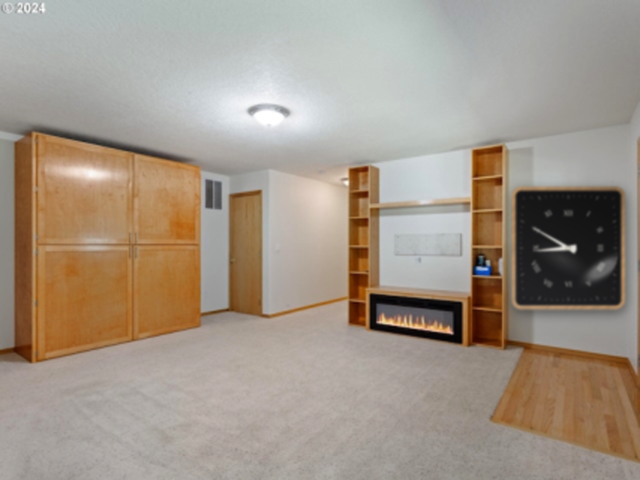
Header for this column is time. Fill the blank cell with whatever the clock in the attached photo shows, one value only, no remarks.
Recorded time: 8:50
